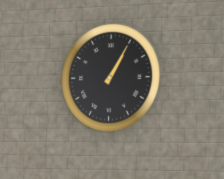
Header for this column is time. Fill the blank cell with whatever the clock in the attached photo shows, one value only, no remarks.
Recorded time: 1:05
